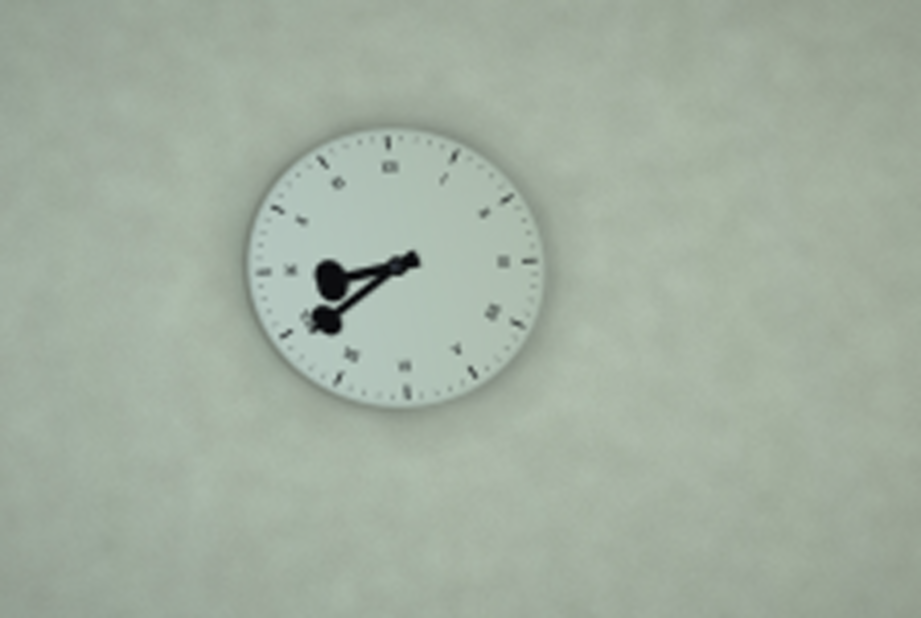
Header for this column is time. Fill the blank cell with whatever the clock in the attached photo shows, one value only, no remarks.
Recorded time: 8:39
